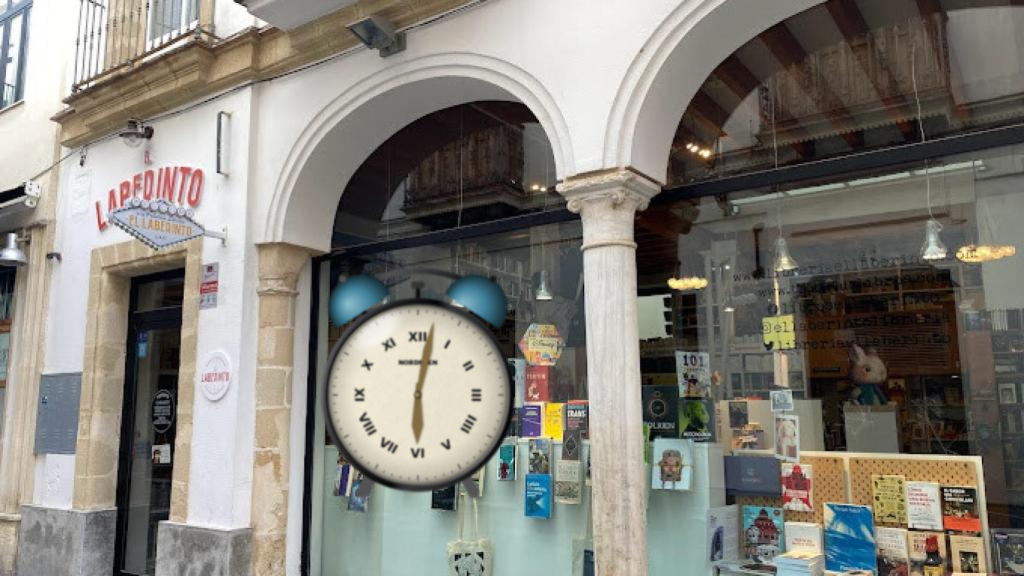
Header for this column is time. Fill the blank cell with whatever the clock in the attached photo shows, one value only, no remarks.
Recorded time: 6:02
